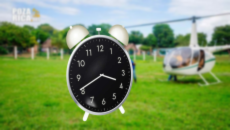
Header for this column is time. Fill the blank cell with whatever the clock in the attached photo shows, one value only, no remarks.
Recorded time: 3:41
